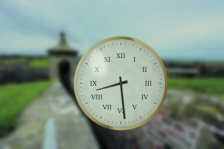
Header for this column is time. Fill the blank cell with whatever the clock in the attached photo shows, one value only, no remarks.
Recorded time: 8:29
